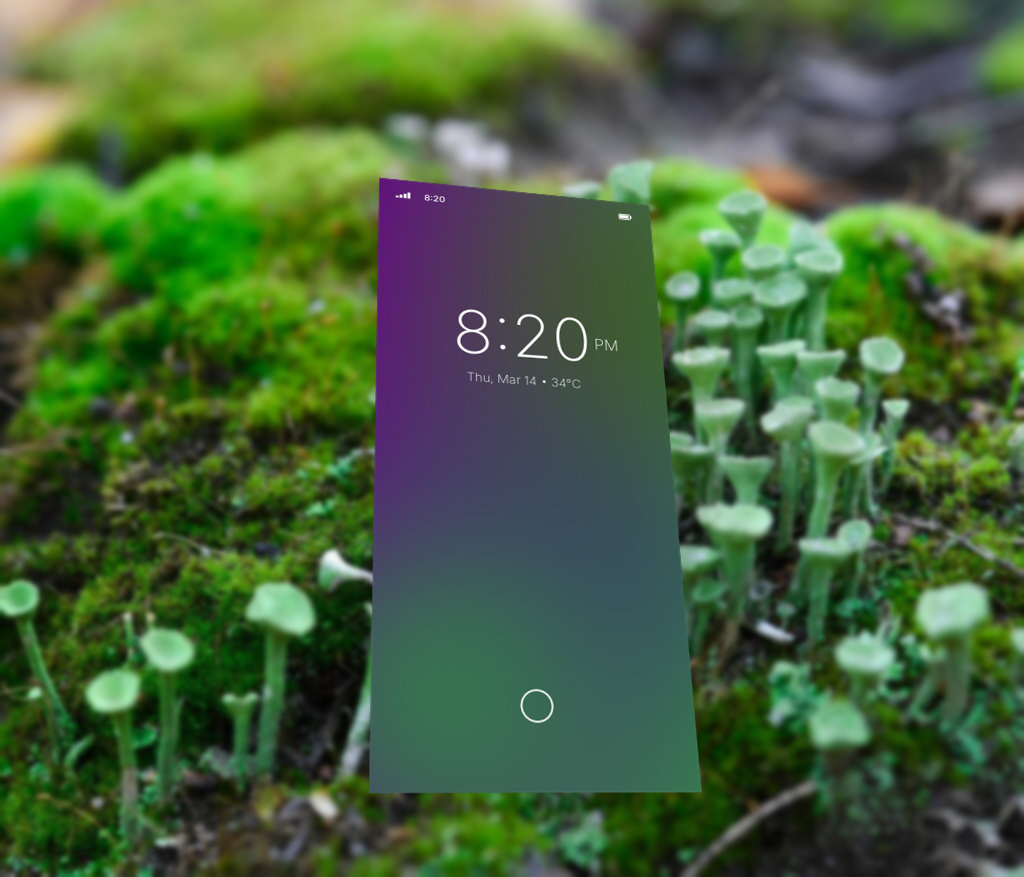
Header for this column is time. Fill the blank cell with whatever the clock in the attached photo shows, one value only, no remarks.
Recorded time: 8:20
